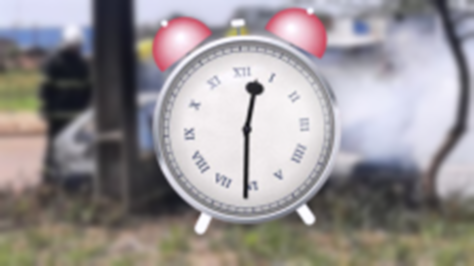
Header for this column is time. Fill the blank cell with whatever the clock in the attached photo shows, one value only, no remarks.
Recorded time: 12:31
